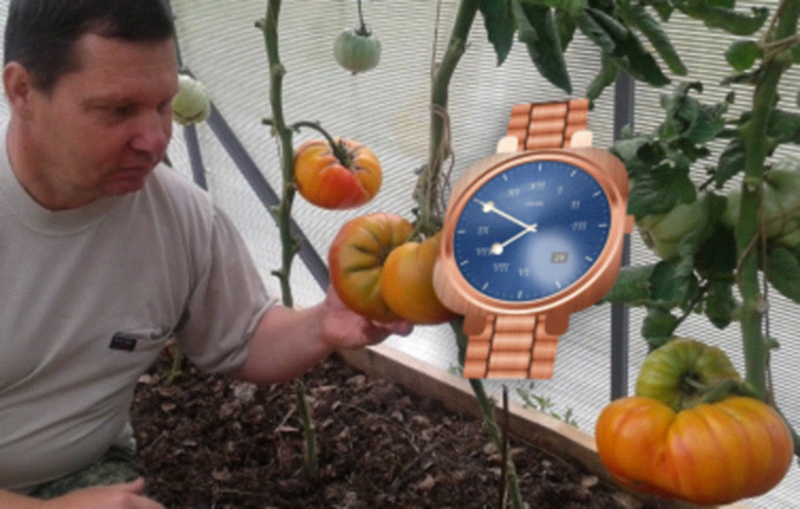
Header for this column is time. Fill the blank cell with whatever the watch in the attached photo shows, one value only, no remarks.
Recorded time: 7:50
